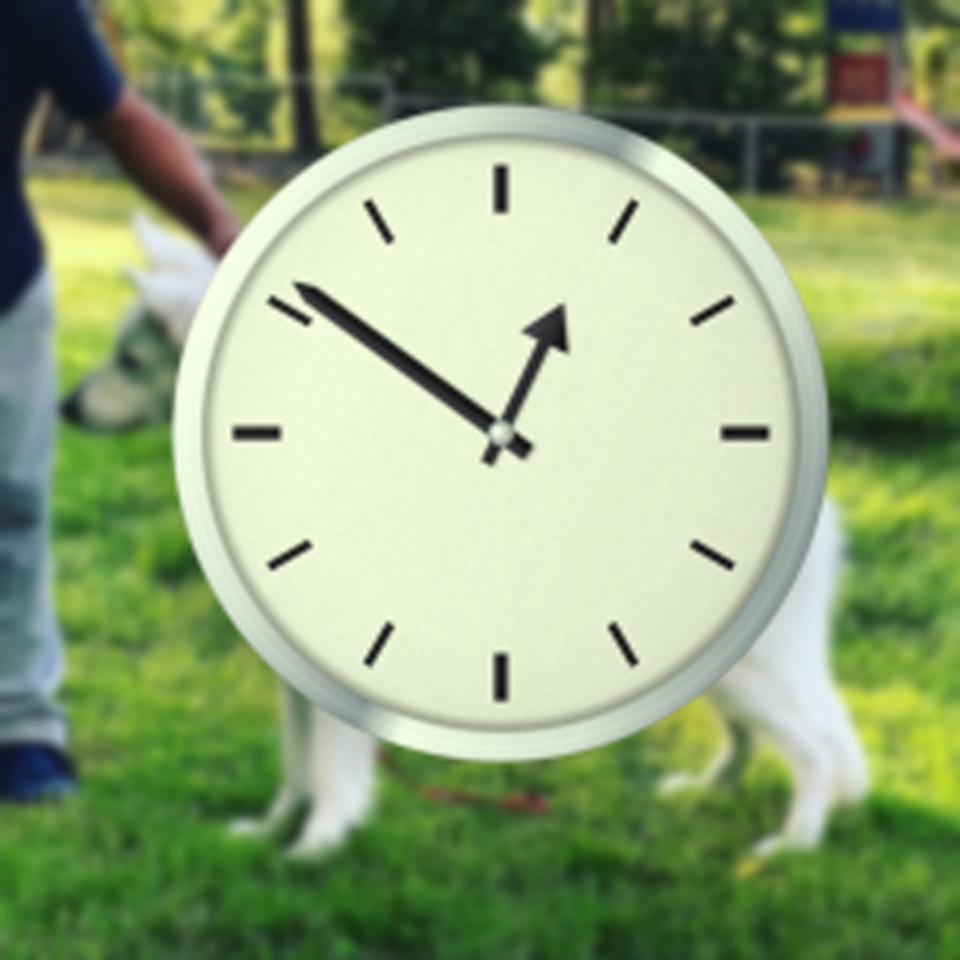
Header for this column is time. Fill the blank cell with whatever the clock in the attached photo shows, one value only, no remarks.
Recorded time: 12:51
